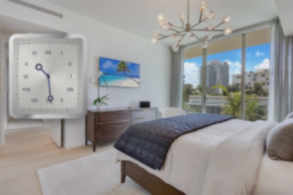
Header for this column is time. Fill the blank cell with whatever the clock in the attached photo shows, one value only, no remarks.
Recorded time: 10:29
